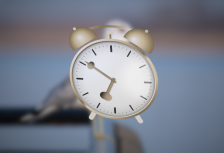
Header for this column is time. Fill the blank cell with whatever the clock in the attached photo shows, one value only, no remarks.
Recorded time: 6:51
